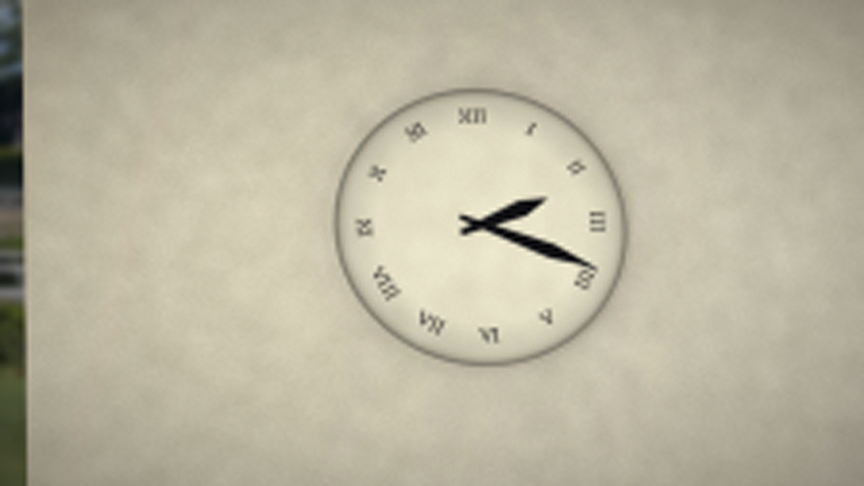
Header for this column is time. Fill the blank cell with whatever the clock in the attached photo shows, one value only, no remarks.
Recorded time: 2:19
